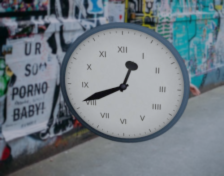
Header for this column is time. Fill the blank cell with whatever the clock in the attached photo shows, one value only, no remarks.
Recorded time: 12:41
